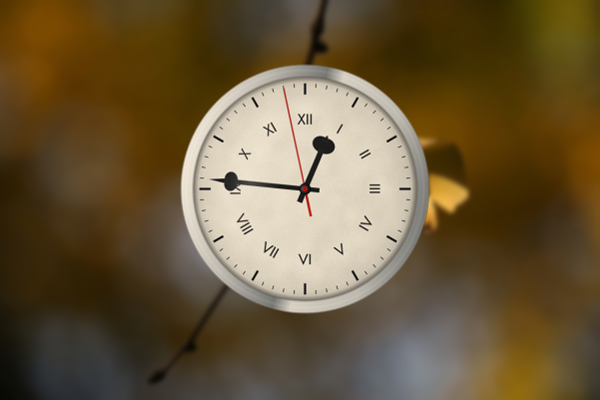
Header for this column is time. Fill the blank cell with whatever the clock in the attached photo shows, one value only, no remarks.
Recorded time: 12:45:58
